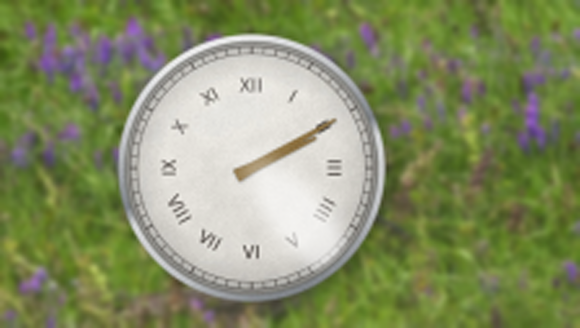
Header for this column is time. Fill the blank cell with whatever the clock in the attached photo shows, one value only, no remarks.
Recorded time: 2:10
